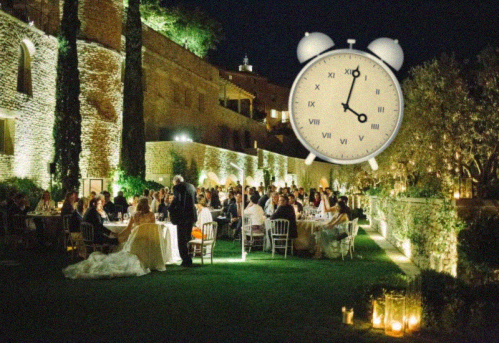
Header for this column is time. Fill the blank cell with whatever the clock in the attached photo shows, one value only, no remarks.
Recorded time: 4:02
